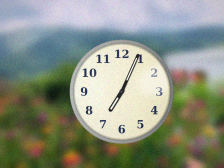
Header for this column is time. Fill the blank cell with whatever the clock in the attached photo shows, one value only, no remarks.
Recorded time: 7:04
